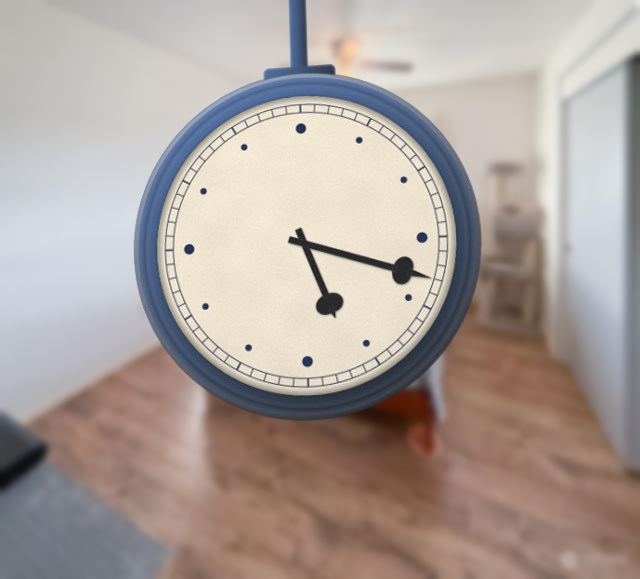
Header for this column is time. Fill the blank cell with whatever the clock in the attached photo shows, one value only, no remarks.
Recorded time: 5:18
